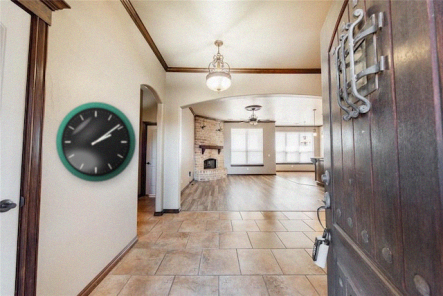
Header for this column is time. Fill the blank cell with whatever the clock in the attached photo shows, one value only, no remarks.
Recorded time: 2:09
